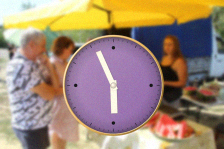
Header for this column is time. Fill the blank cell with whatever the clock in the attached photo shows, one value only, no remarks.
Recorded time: 5:56
